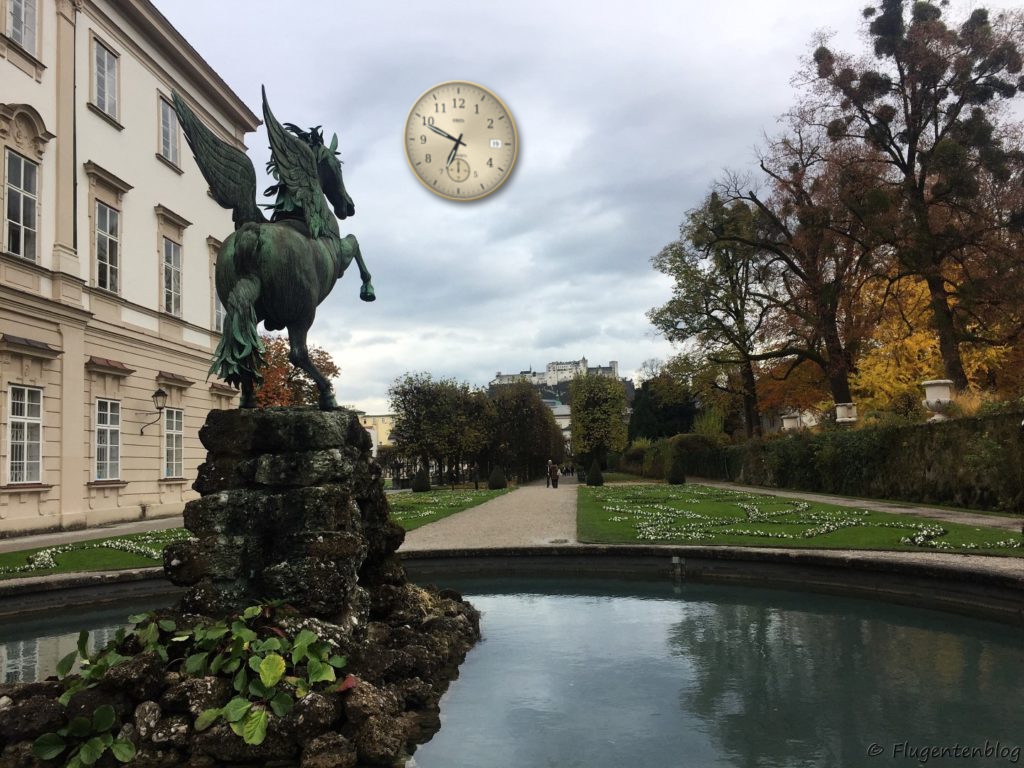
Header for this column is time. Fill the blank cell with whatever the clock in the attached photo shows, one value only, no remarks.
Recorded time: 6:49
